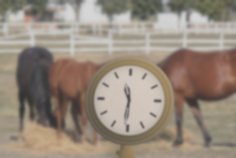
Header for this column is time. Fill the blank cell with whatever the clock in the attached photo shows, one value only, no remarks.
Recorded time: 11:31
